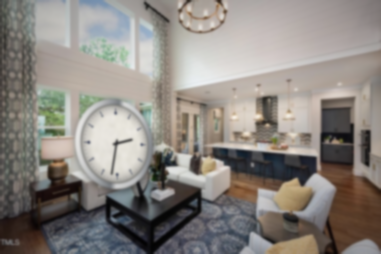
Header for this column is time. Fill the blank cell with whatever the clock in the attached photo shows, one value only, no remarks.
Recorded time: 2:32
